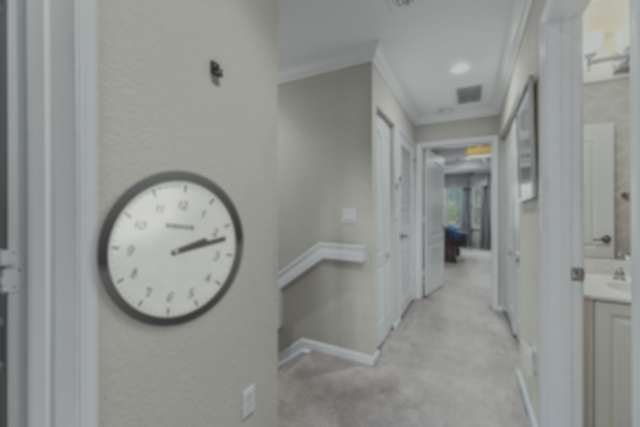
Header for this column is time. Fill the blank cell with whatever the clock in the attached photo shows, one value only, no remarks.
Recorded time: 2:12
